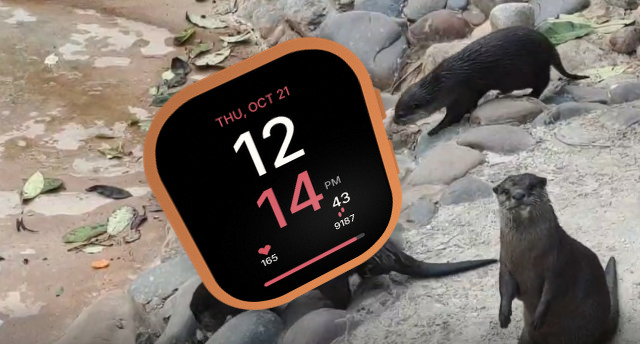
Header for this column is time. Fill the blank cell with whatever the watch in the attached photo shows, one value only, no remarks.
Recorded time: 12:14:43
